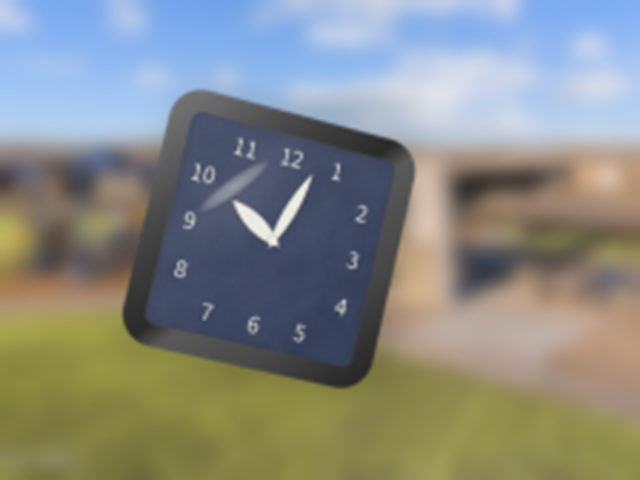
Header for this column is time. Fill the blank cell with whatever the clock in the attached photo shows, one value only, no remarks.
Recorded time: 10:03
